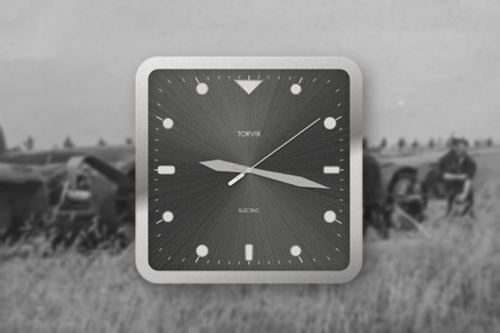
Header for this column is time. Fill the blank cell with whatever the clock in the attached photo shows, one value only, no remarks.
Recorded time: 9:17:09
